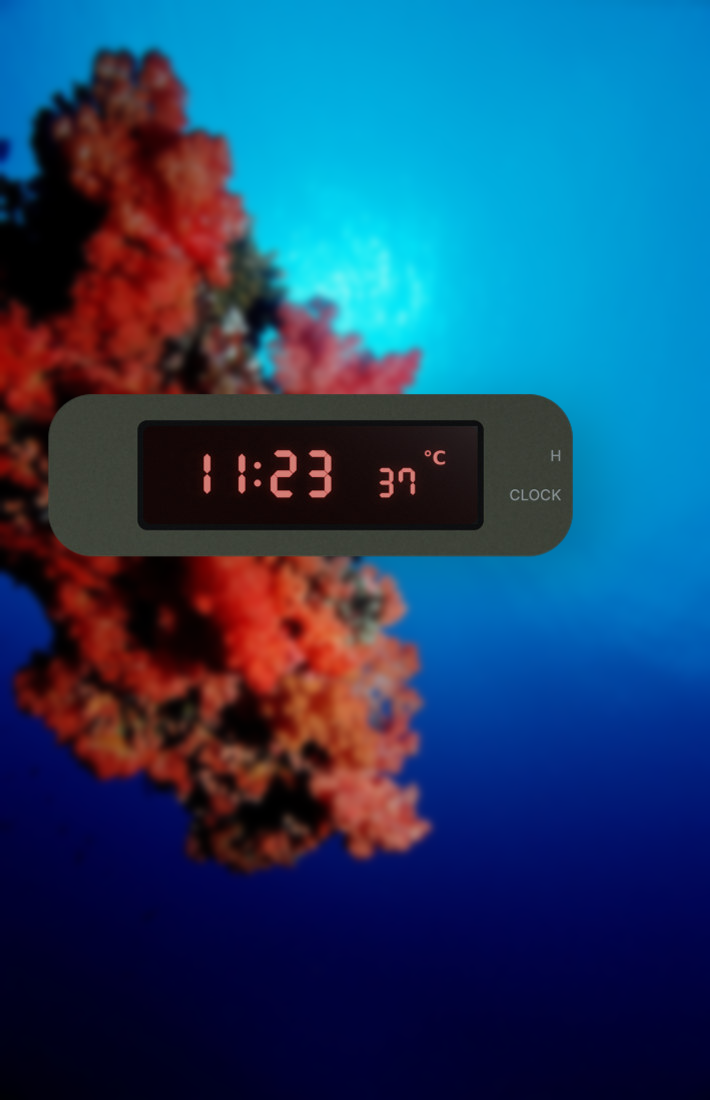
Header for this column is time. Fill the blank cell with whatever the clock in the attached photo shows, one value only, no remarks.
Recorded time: 11:23
